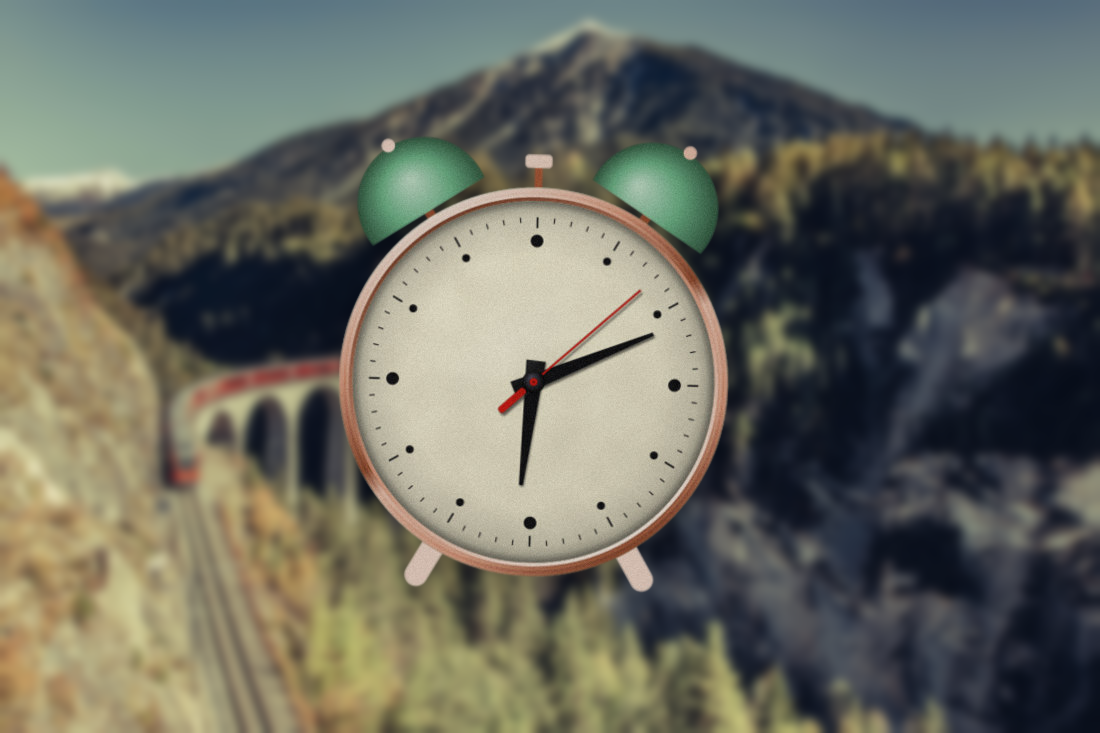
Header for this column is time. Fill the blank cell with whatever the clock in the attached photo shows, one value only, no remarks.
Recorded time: 6:11:08
